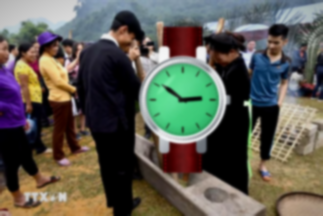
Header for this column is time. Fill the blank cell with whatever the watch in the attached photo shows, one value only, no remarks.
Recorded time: 2:51
